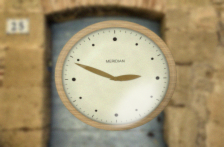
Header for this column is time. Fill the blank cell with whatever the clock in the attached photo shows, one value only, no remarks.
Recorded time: 2:49
